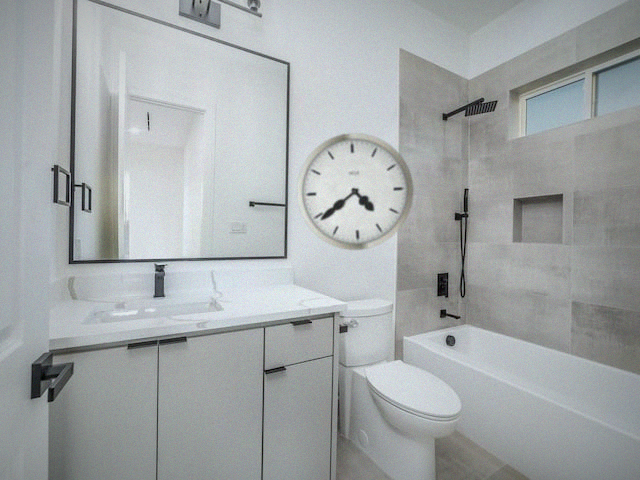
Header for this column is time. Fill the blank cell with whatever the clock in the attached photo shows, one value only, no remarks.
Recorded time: 4:39
